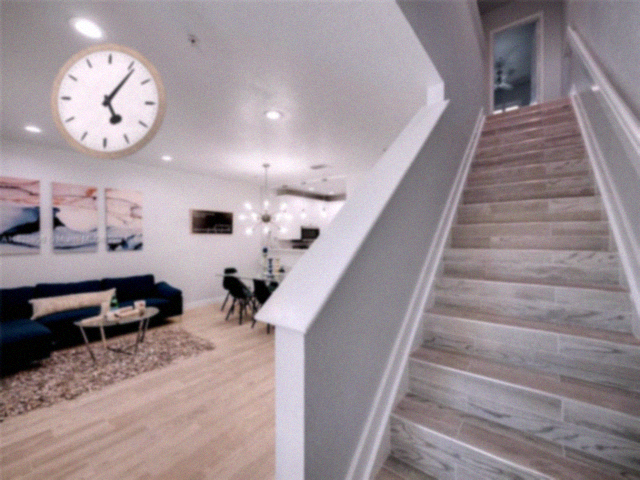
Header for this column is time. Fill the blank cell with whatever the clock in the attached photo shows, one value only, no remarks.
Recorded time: 5:06
